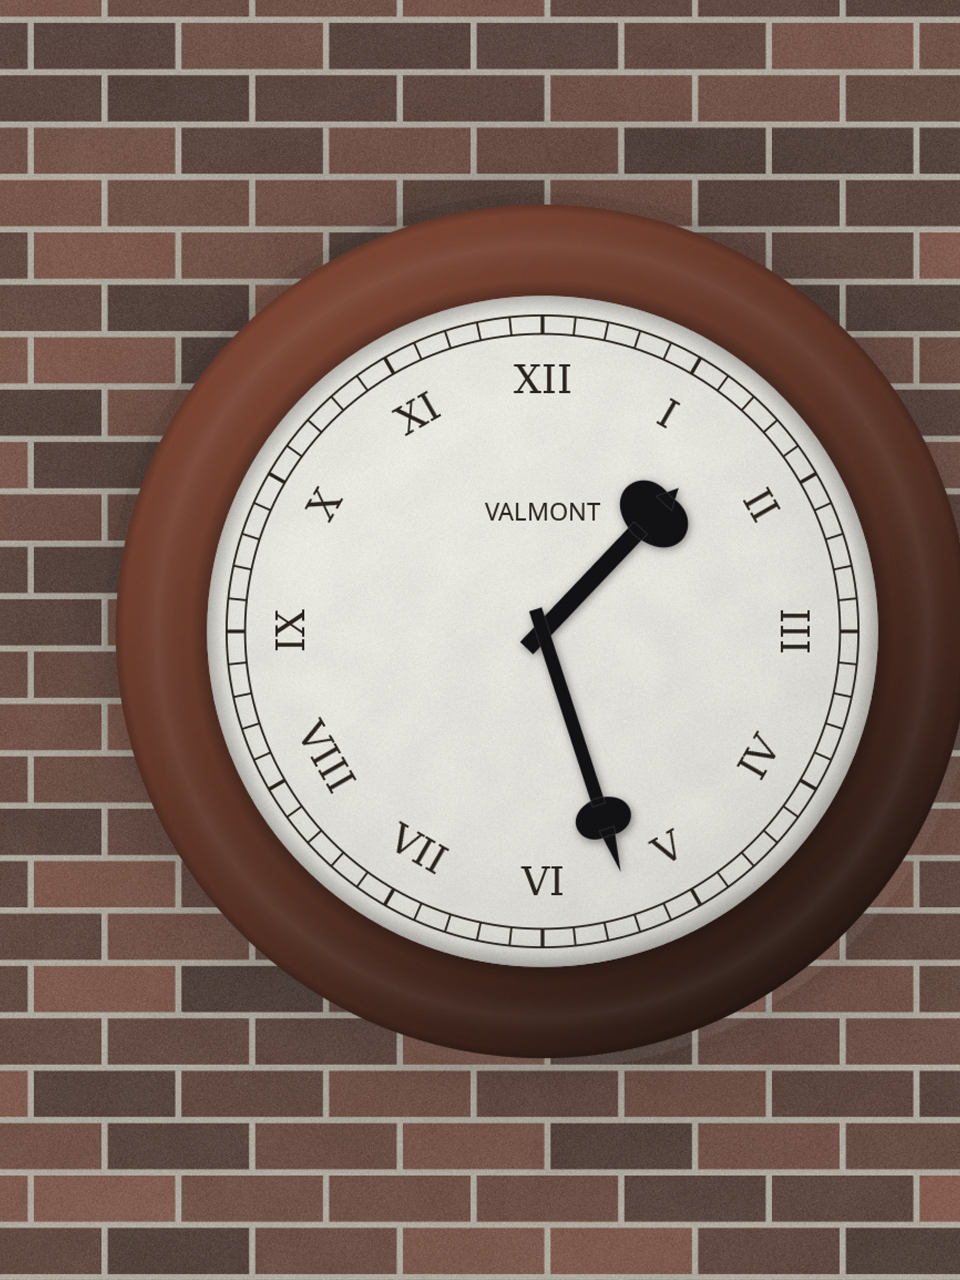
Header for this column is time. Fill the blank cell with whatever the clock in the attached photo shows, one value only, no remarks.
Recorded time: 1:27
